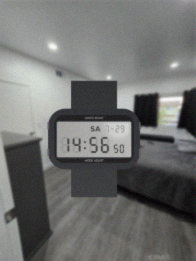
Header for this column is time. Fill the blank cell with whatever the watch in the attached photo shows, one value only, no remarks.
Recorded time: 14:56
